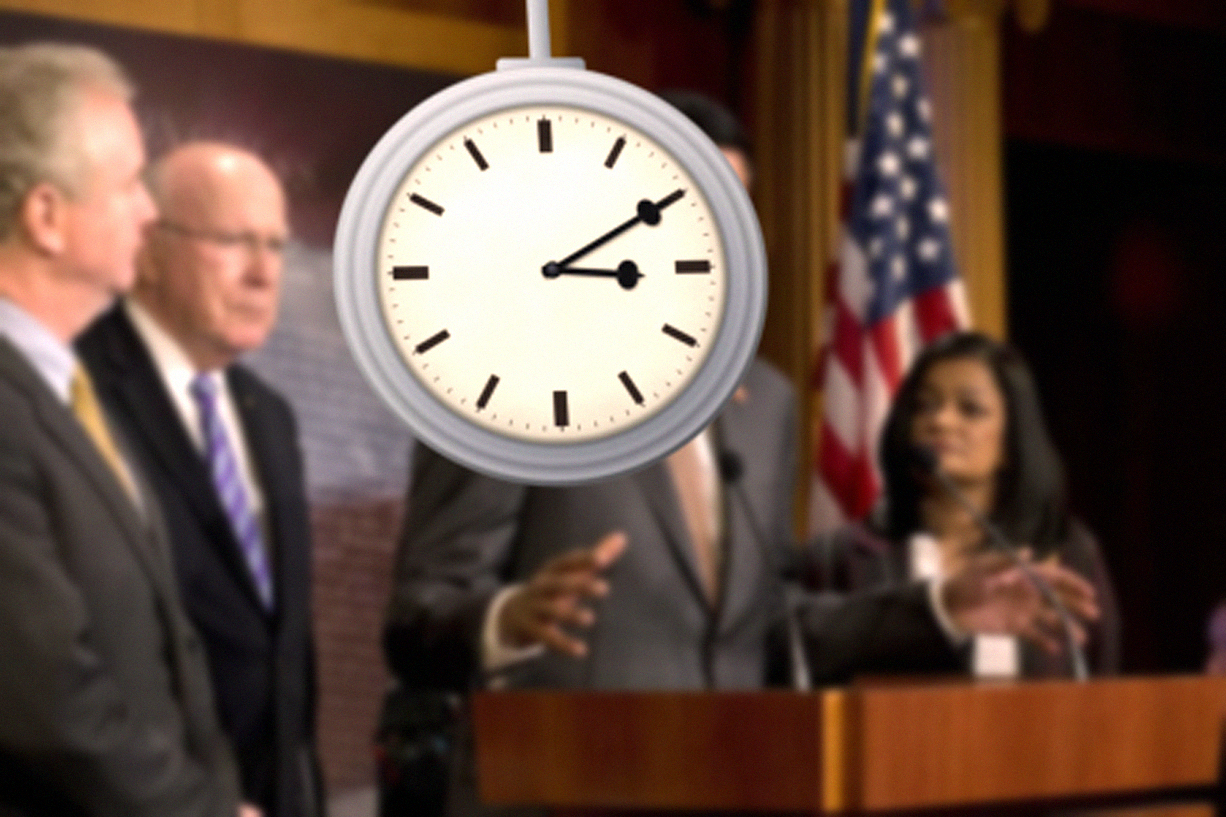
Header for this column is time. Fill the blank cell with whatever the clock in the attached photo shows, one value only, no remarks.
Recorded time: 3:10
